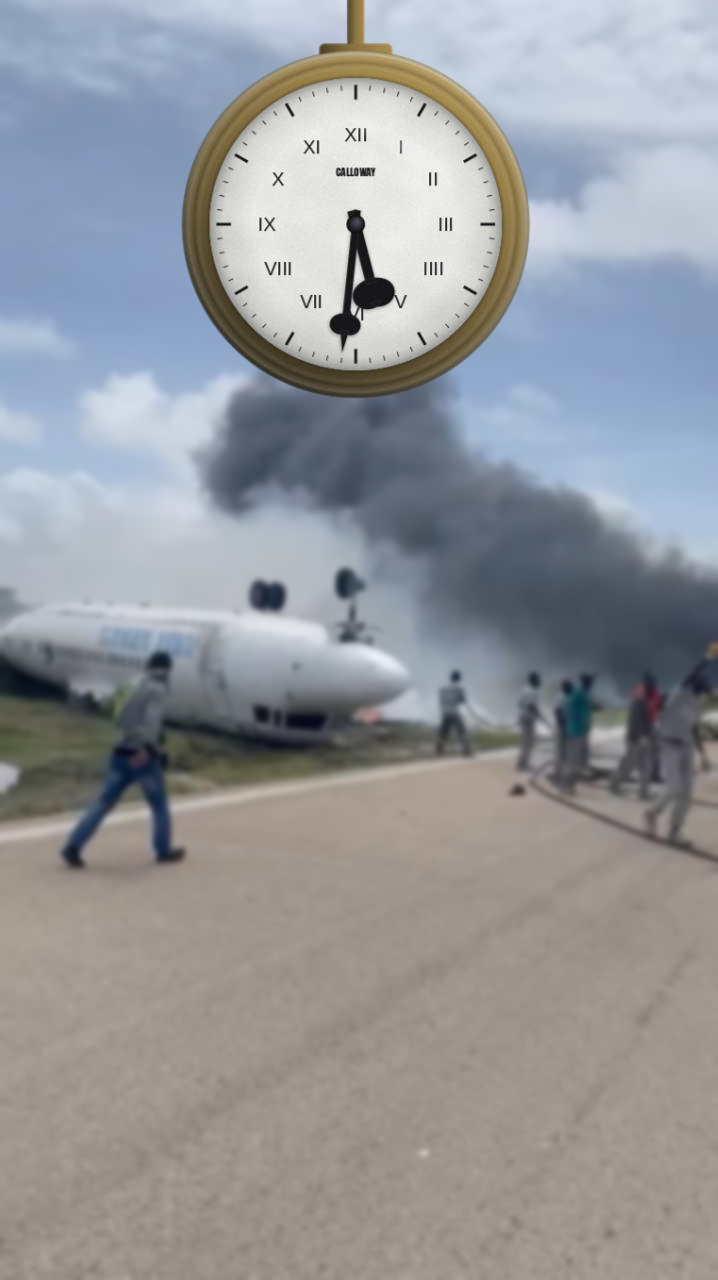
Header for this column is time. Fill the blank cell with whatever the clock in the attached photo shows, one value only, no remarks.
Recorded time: 5:31
